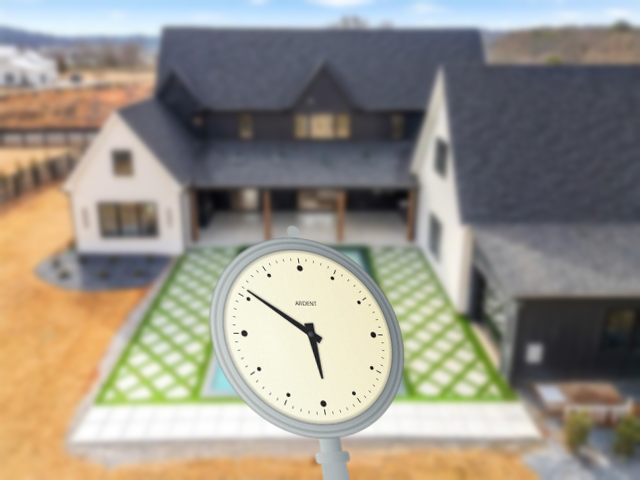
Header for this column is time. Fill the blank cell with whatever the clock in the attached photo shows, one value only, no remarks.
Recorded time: 5:51
